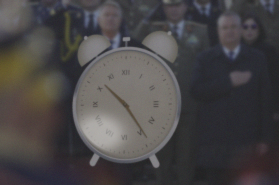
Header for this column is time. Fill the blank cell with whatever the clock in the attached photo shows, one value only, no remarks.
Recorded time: 10:24
